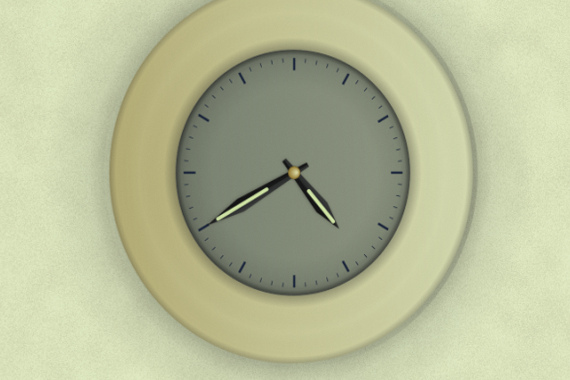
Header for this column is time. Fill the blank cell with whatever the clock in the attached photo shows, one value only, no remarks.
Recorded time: 4:40
